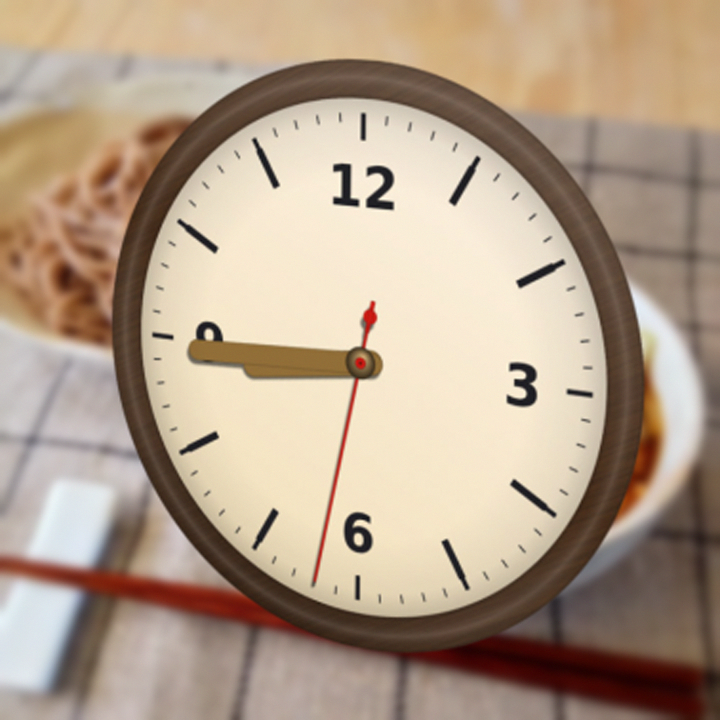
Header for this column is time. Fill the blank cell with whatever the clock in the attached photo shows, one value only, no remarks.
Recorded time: 8:44:32
